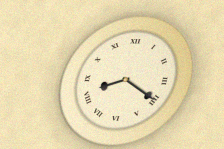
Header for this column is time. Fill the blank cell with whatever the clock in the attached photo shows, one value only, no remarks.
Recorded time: 8:20
